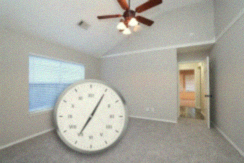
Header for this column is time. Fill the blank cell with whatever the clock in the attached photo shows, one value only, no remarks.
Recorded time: 7:05
